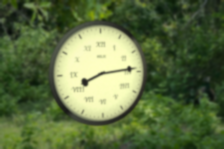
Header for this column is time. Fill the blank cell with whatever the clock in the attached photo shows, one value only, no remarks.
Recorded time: 8:14
